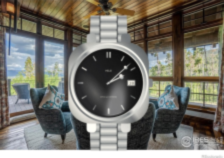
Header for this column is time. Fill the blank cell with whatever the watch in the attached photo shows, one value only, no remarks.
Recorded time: 2:08
